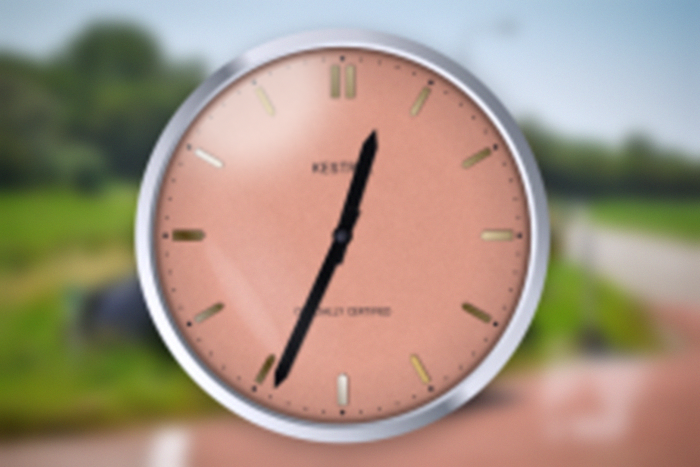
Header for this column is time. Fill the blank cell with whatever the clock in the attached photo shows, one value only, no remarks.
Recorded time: 12:34
